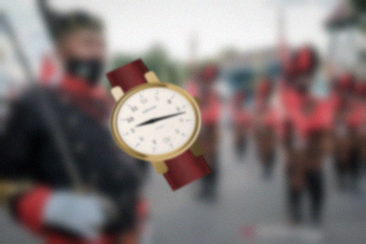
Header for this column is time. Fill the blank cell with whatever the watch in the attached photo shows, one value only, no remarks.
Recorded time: 9:17
